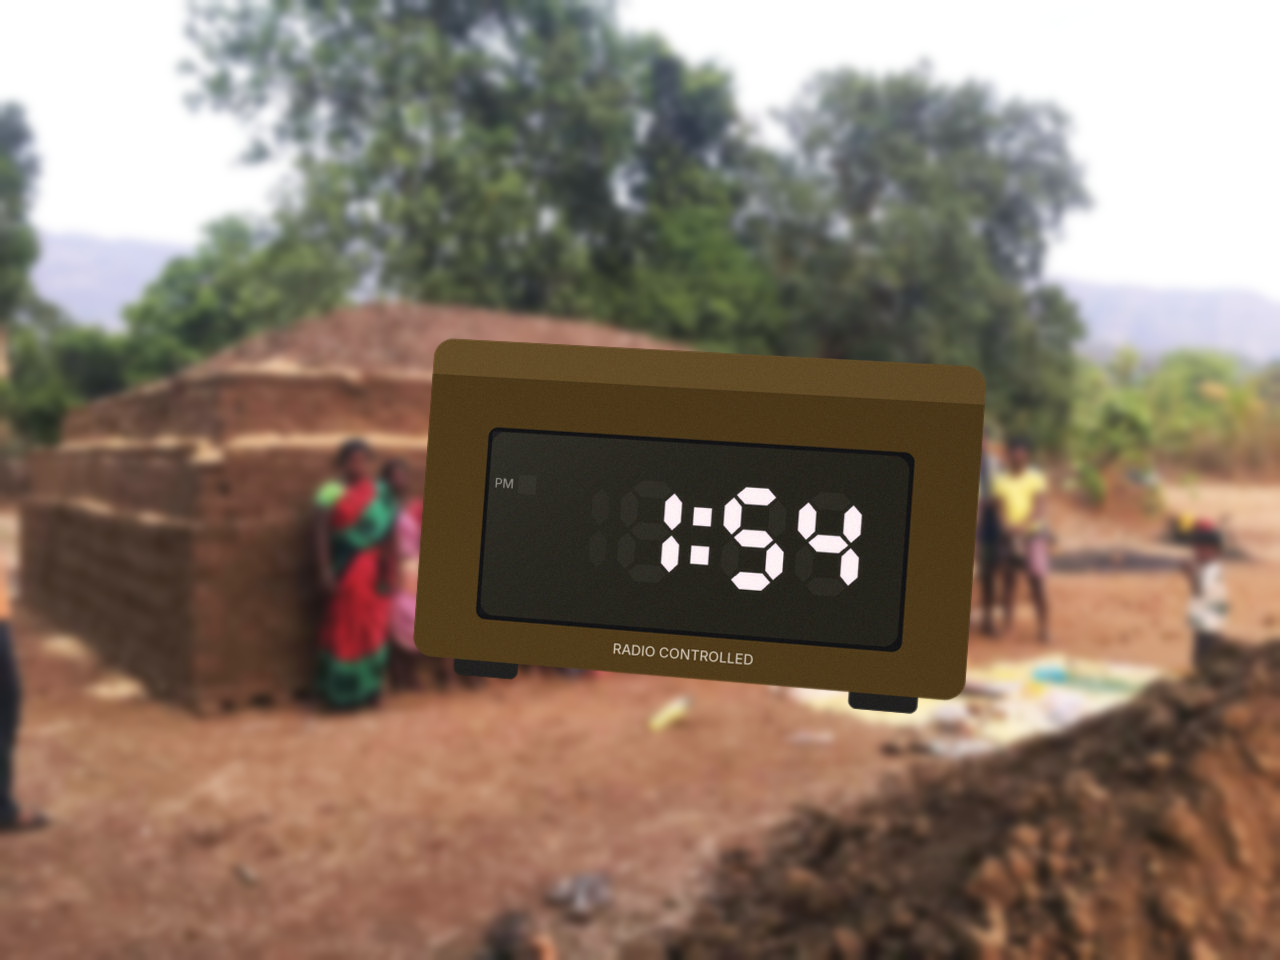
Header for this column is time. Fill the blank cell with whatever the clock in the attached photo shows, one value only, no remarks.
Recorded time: 1:54
